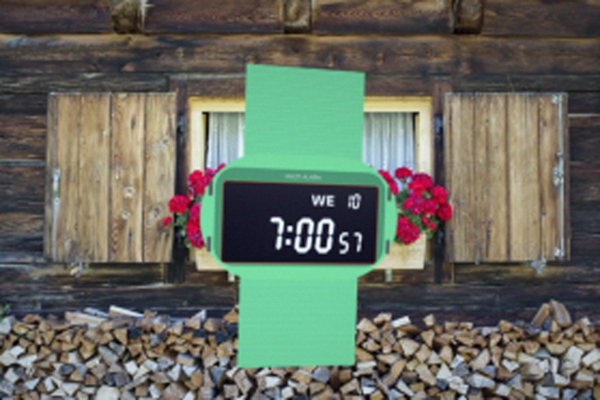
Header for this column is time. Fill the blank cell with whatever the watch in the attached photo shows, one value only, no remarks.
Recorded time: 7:00:57
